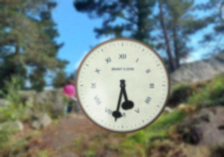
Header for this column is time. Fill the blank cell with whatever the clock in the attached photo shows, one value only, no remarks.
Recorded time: 5:32
